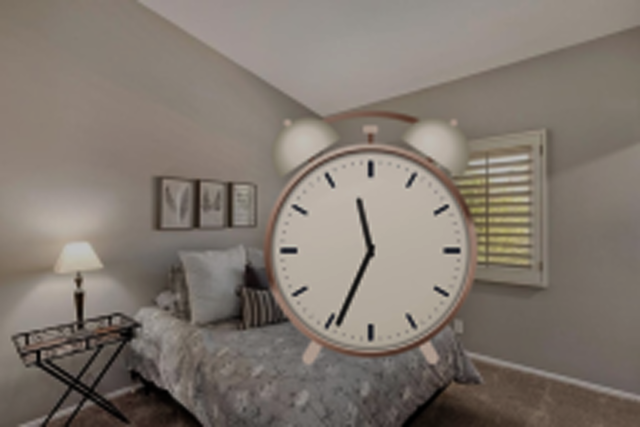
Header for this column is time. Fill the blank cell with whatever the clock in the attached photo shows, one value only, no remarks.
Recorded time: 11:34
